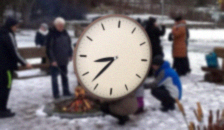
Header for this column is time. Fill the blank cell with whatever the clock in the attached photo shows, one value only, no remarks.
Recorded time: 8:37
